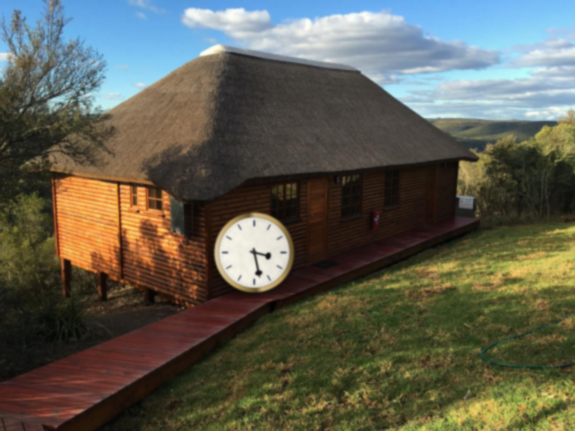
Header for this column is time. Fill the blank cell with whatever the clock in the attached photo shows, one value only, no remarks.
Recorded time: 3:28
